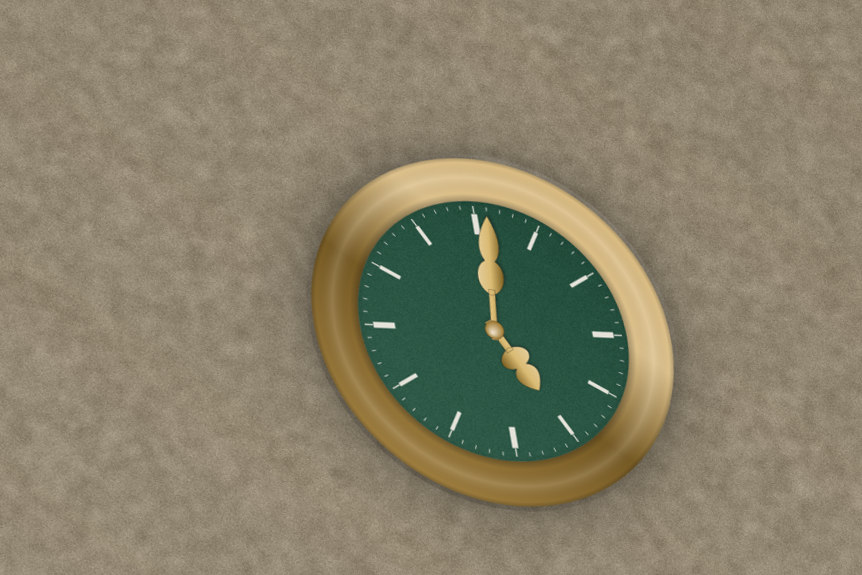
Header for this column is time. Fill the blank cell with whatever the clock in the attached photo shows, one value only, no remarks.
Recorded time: 5:01
